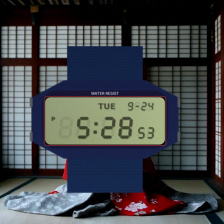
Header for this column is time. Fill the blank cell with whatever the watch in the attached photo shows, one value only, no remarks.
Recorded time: 5:28:53
